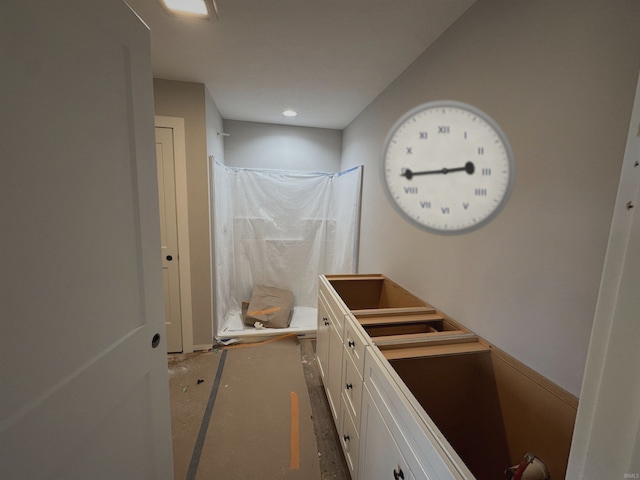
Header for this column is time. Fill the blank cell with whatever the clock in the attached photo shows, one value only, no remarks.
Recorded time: 2:44
